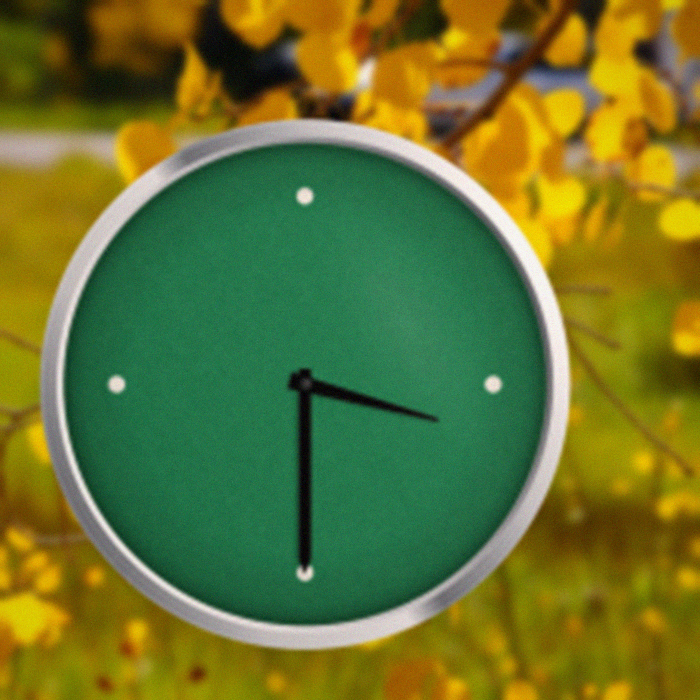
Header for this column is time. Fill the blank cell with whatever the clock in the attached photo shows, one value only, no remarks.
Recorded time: 3:30
